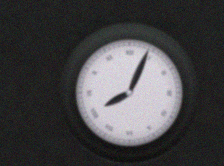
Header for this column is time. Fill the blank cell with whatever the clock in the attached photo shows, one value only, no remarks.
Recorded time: 8:04
